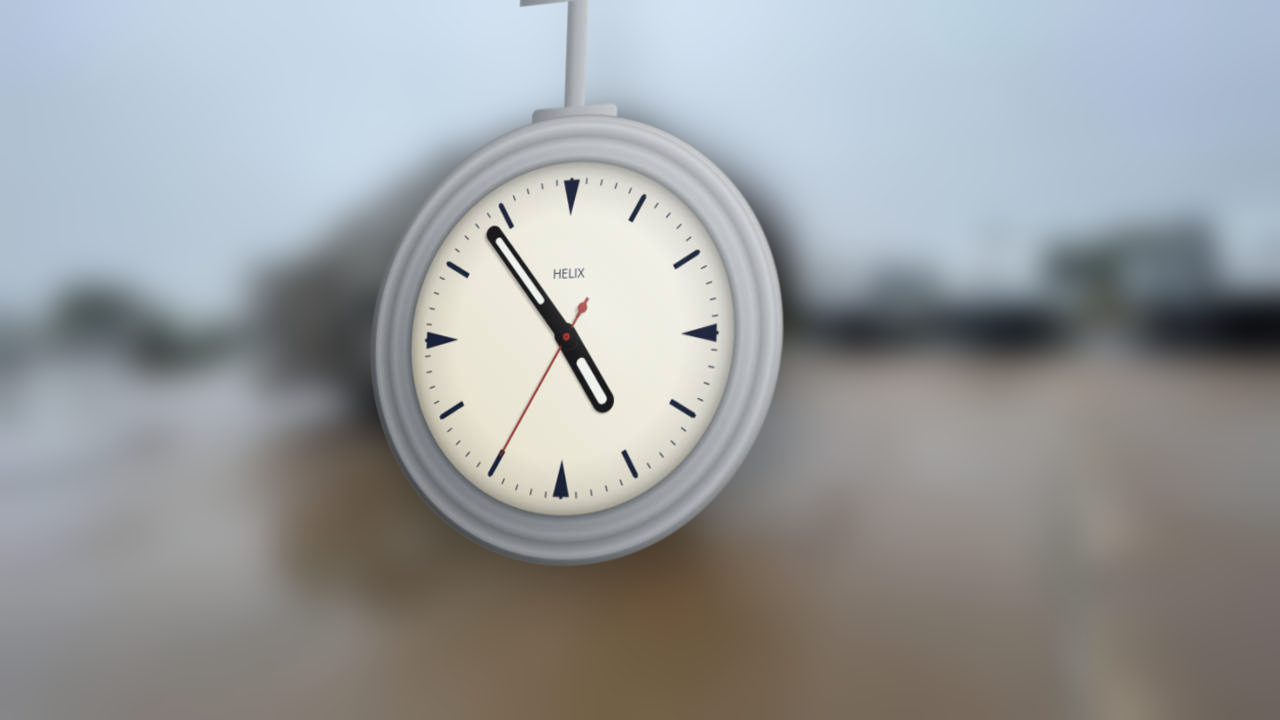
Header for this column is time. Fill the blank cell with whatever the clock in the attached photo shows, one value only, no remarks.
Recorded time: 4:53:35
